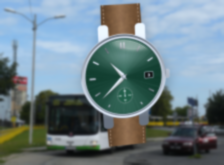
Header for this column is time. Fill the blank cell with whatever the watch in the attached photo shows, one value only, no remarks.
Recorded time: 10:38
